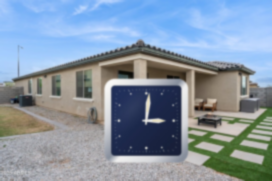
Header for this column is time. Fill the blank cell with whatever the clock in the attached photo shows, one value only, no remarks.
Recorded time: 3:01
